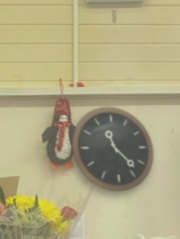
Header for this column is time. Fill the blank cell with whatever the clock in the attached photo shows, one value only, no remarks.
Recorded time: 11:23
